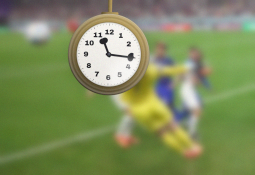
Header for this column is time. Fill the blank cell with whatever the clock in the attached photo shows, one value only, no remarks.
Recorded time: 11:16
